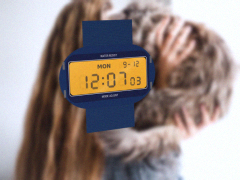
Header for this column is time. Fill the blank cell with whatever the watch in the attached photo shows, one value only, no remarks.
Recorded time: 12:07:03
